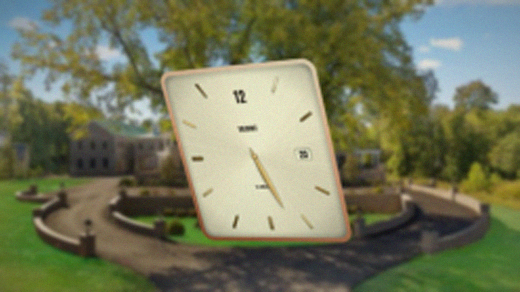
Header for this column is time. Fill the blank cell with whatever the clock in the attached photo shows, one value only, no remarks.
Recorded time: 5:27
